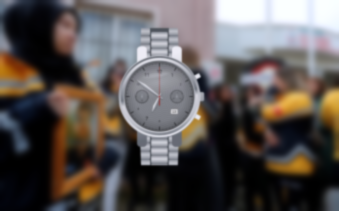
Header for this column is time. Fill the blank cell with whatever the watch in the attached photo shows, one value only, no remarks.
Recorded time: 6:51
